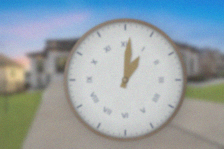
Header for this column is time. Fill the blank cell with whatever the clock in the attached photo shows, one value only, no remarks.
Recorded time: 1:01
